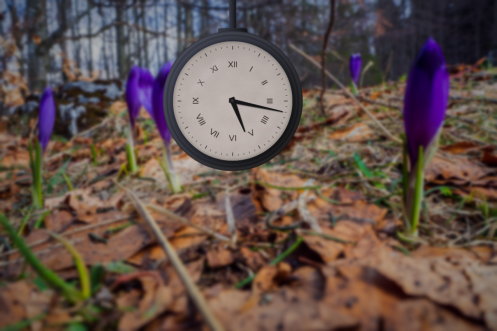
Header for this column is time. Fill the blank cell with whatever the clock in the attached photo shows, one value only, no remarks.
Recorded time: 5:17
